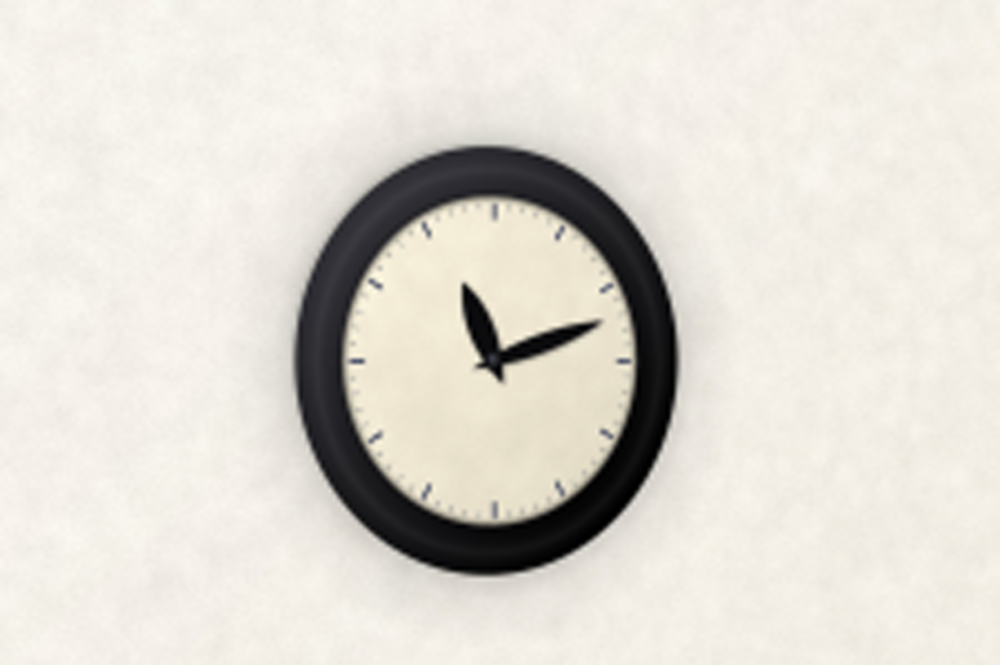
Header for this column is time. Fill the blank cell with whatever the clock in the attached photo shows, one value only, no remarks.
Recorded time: 11:12
